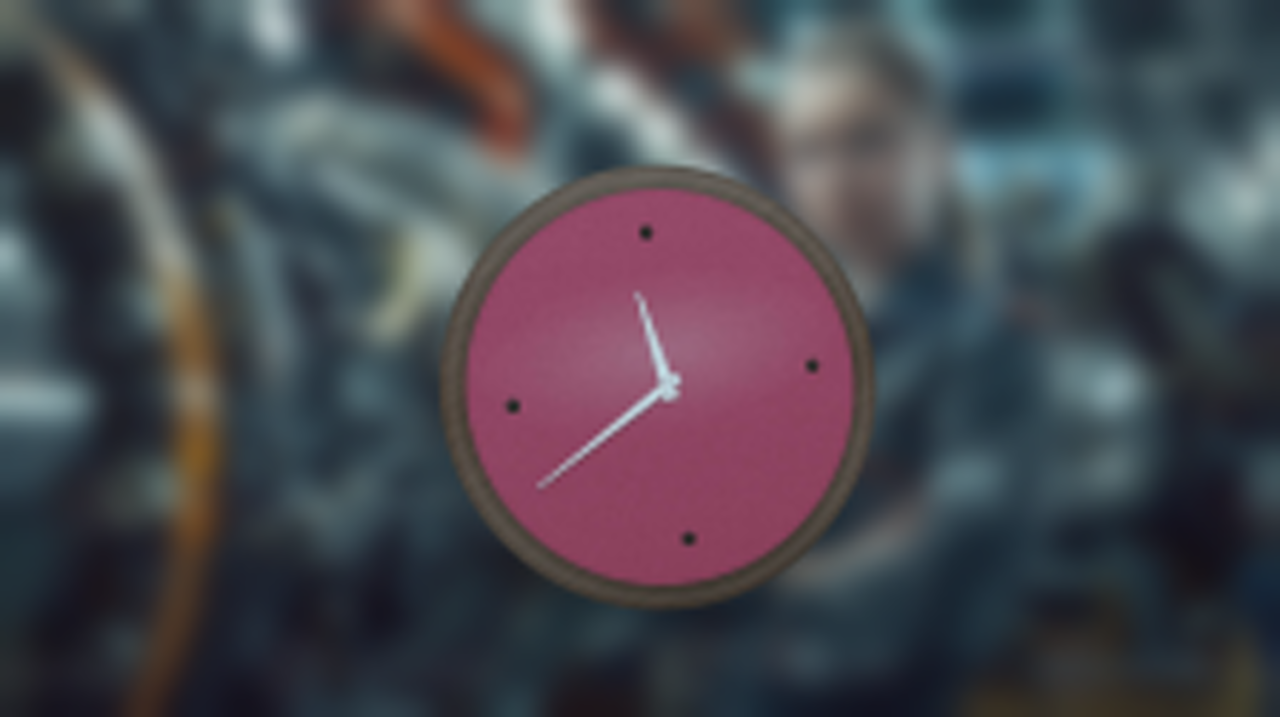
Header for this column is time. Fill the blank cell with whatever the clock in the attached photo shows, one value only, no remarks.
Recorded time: 11:40
